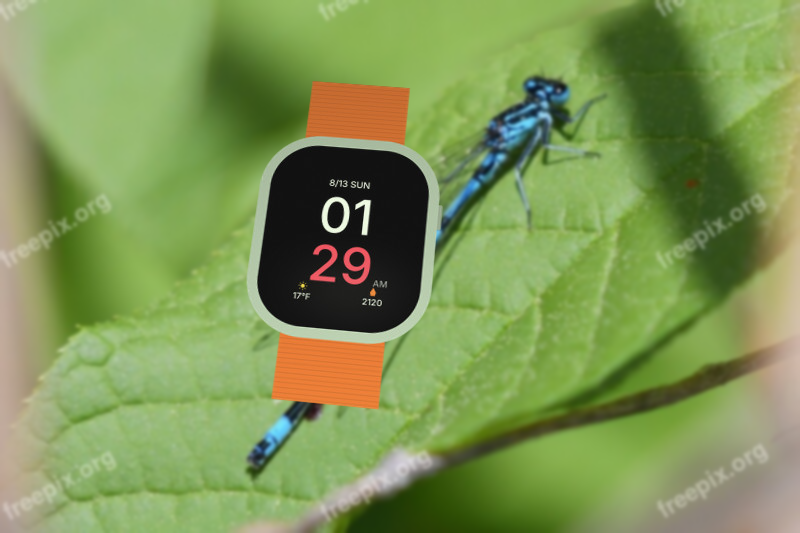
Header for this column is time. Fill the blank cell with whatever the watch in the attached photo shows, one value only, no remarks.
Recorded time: 1:29
